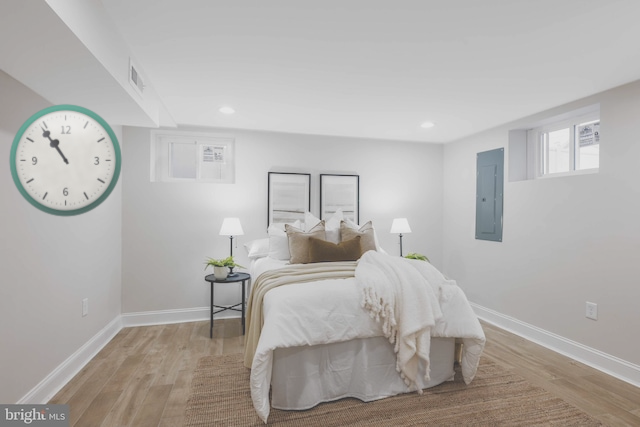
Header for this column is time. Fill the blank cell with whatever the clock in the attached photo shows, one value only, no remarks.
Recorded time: 10:54
